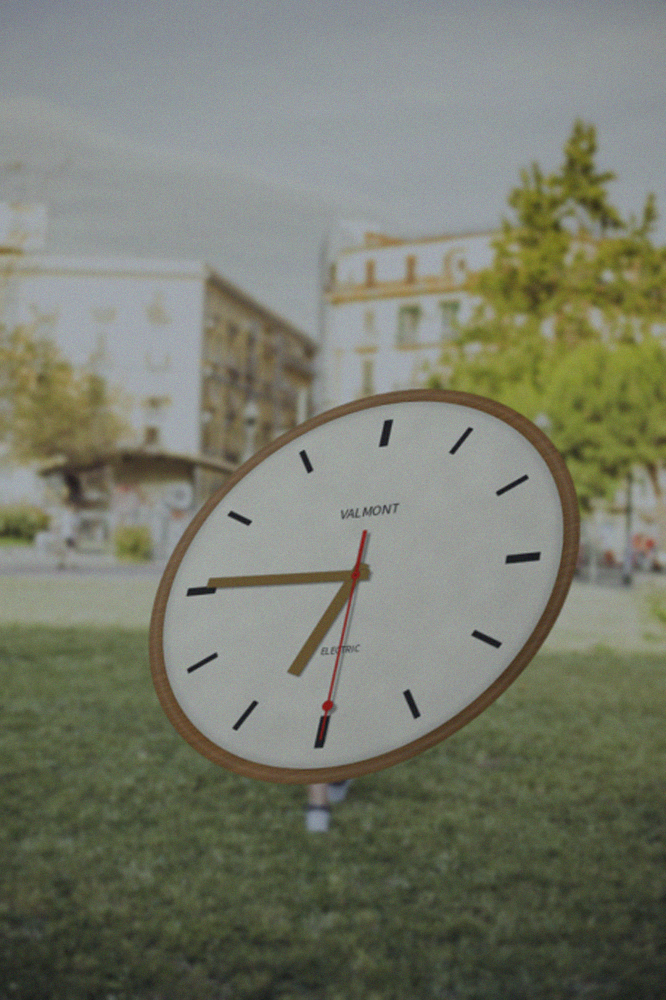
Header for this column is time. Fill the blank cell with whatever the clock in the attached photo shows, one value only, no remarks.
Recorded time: 6:45:30
